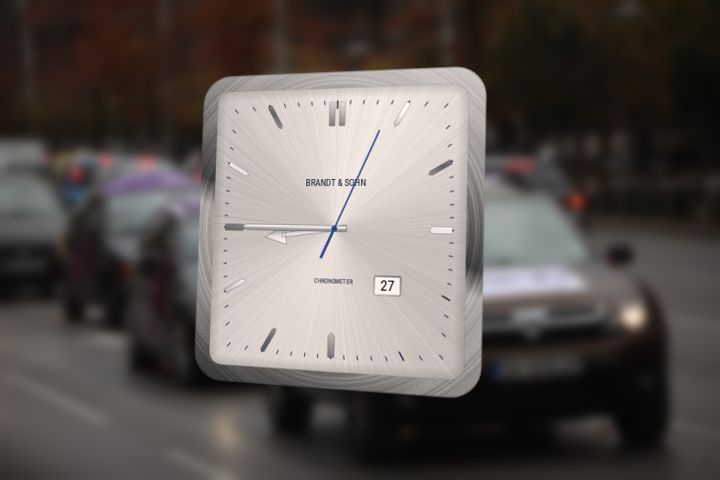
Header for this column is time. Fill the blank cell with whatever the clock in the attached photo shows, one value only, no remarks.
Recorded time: 8:45:04
